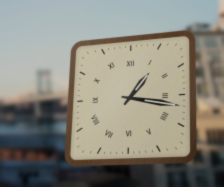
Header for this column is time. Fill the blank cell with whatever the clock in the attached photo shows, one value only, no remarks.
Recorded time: 1:17
